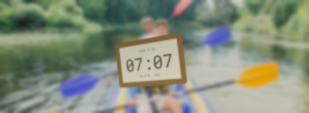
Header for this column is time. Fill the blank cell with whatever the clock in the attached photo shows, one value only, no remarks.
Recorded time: 7:07
